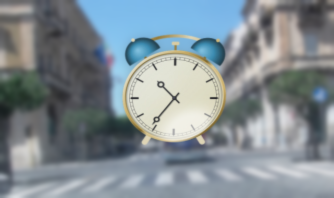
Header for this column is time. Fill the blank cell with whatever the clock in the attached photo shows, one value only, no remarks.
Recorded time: 10:36
